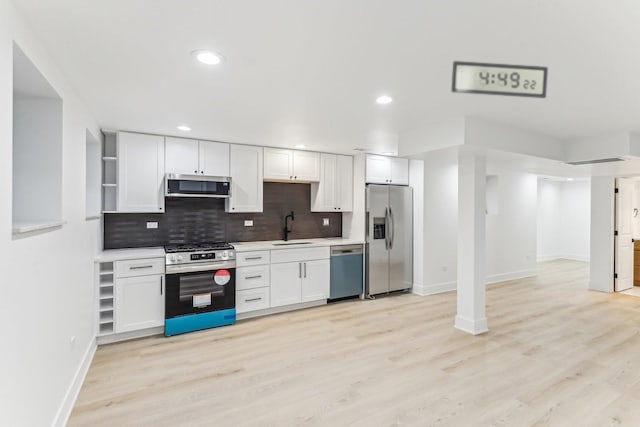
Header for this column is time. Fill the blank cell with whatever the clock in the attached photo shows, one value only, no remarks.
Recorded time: 4:49
